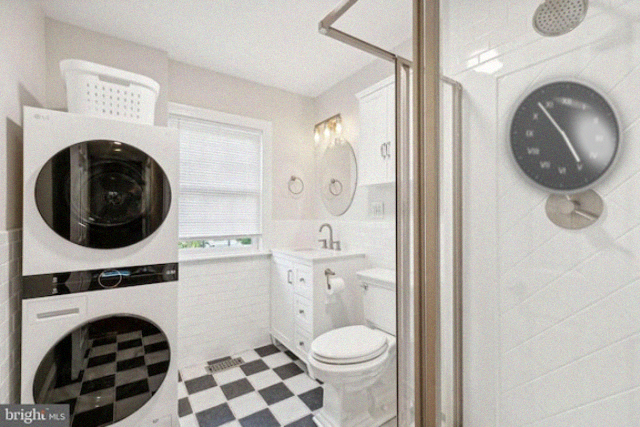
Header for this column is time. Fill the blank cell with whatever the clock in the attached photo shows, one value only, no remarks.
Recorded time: 4:53
